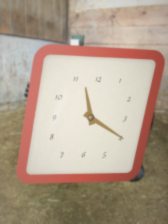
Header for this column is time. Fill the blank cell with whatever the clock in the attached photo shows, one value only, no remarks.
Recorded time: 11:20
